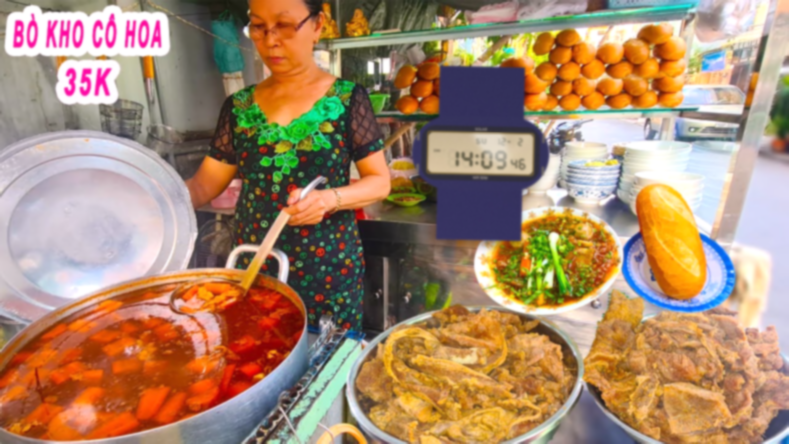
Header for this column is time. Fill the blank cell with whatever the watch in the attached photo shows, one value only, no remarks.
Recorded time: 14:09
